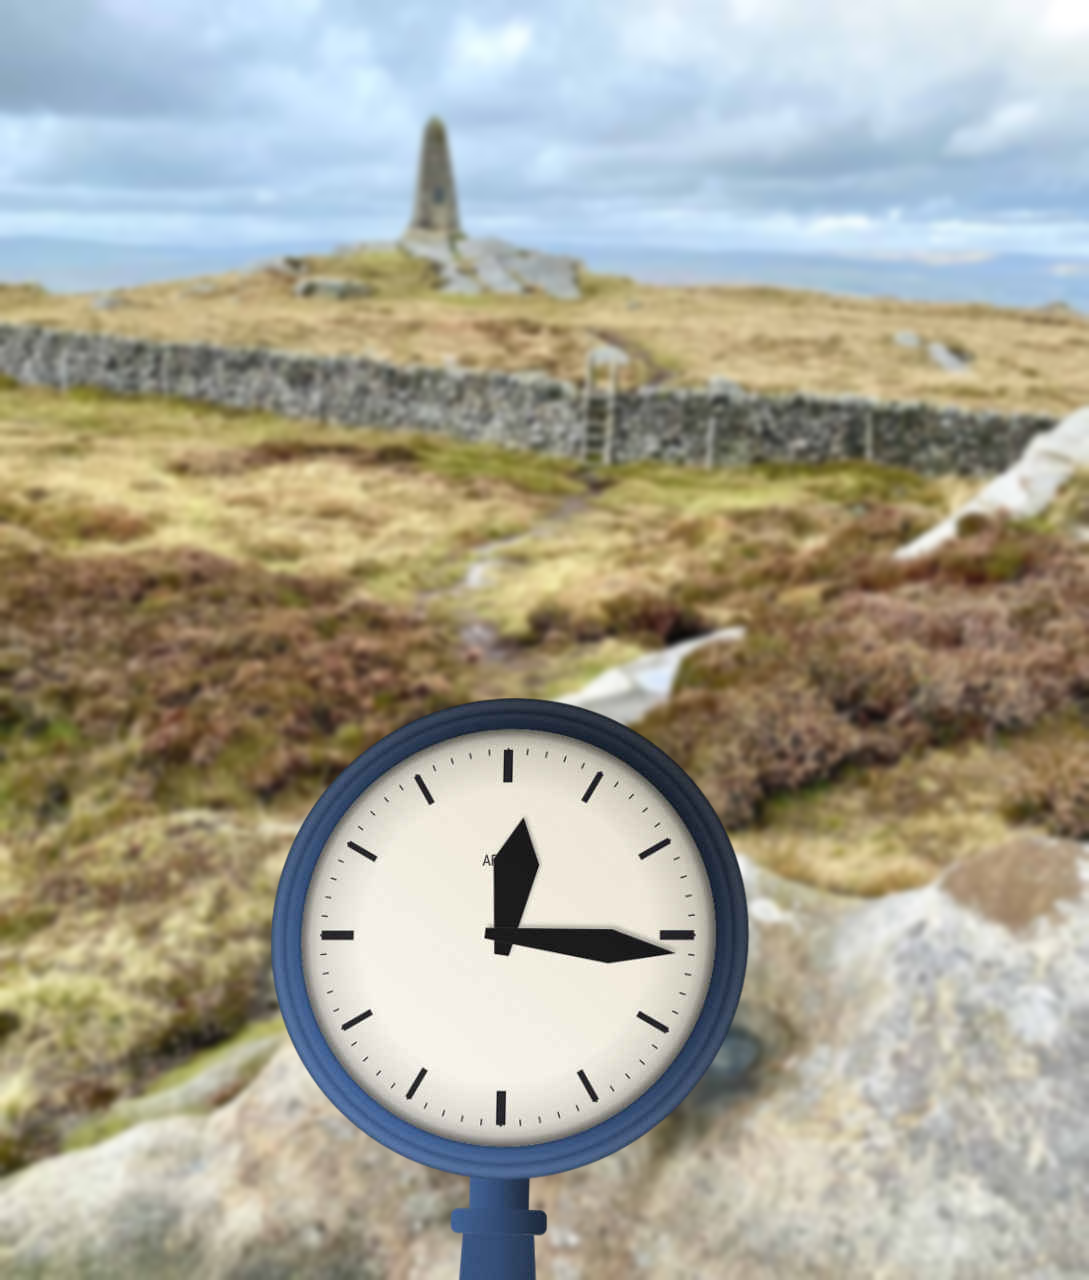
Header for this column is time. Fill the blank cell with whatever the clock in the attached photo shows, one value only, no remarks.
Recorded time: 12:16
